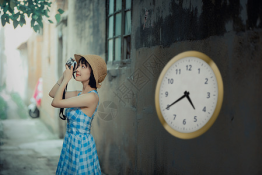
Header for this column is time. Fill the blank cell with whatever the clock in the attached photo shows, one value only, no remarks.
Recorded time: 4:40
